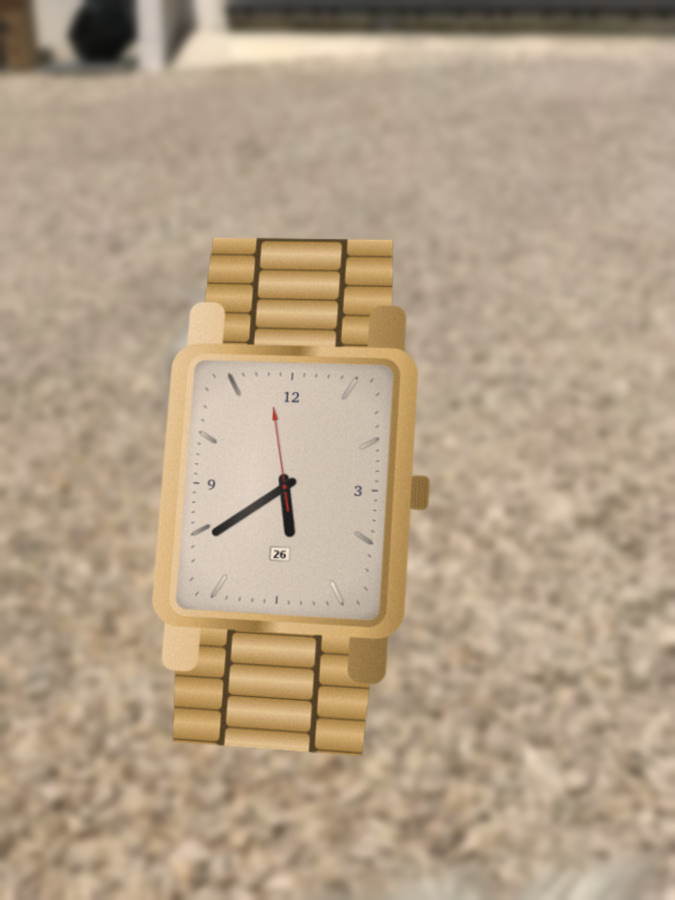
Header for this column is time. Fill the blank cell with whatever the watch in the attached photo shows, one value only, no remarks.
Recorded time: 5:38:58
